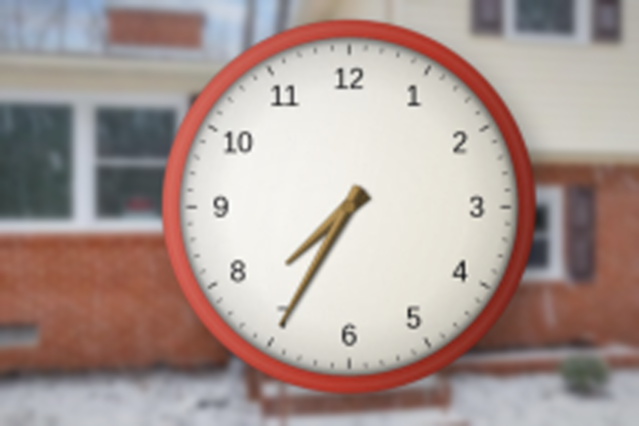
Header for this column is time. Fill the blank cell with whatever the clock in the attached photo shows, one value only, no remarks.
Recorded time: 7:35
